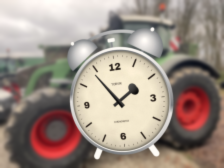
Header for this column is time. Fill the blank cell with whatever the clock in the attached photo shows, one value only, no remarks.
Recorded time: 1:54
